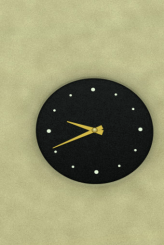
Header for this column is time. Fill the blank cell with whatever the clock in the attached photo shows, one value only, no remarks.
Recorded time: 9:41
